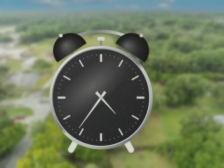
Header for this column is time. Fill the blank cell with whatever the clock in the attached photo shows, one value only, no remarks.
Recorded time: 4:36
